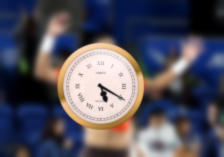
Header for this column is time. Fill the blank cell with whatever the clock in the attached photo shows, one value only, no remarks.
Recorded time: 5:20
